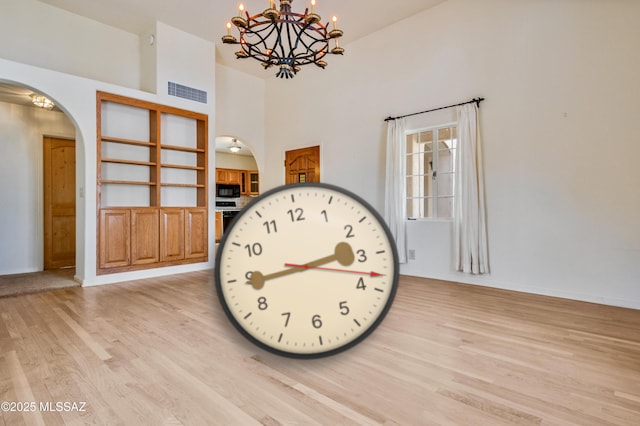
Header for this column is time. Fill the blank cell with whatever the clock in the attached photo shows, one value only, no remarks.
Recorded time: 2:44:18
